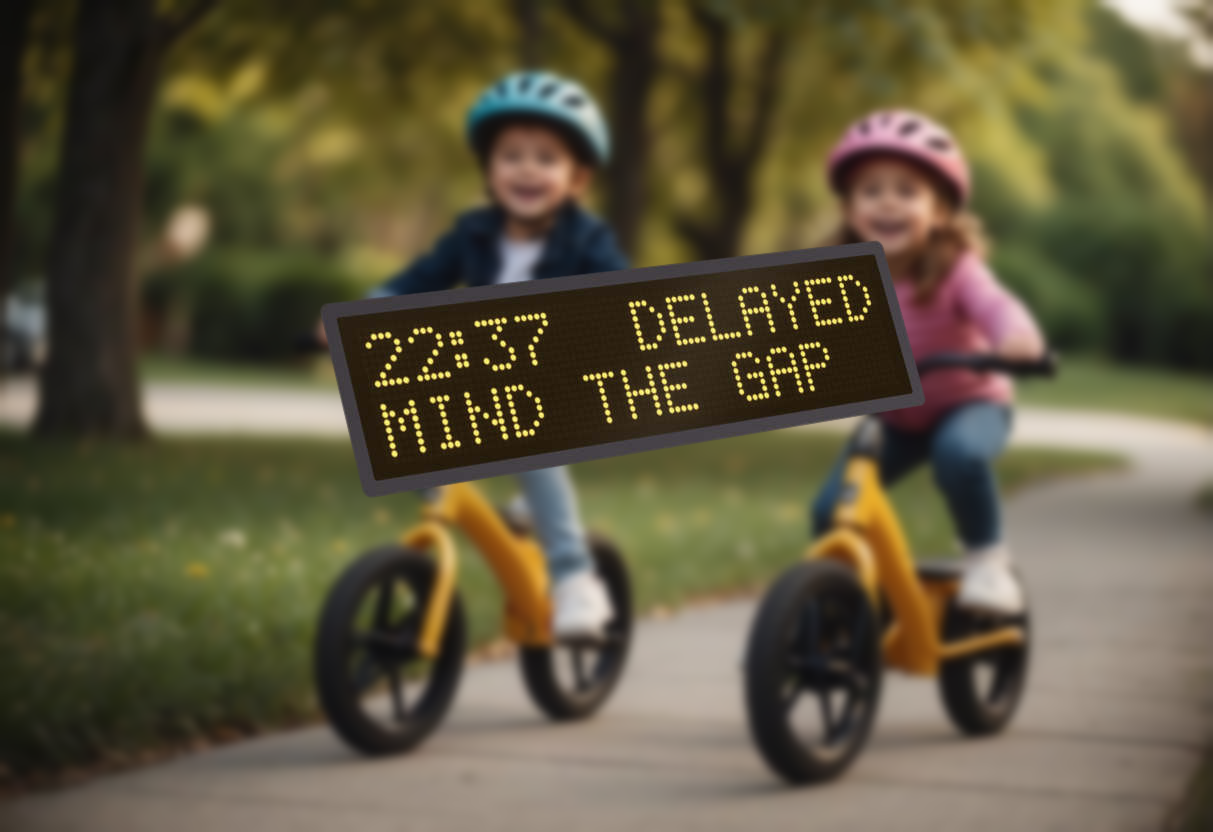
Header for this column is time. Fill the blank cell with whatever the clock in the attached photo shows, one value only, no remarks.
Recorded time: 22:37
